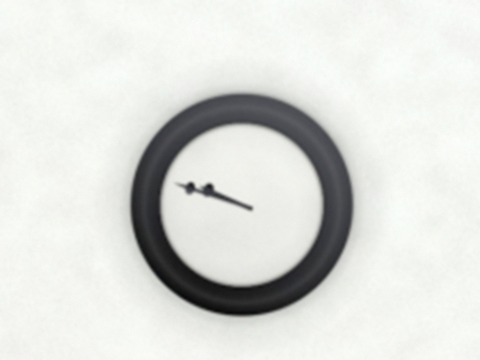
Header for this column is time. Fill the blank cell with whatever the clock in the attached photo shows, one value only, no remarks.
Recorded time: 9:48
